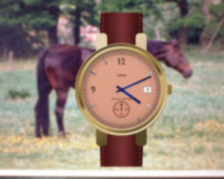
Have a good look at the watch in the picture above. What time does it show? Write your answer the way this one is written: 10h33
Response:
4h11
